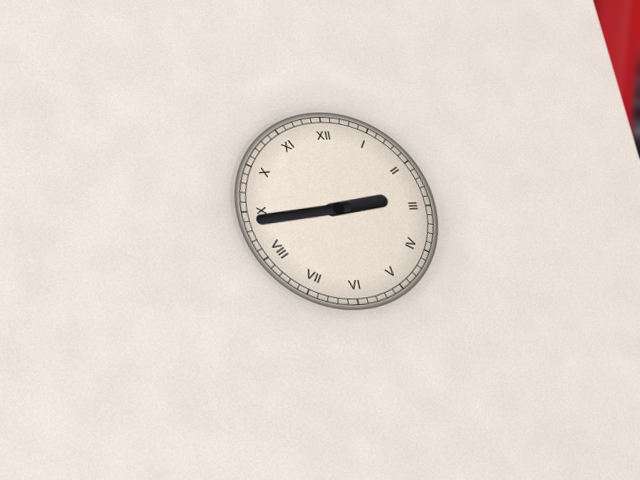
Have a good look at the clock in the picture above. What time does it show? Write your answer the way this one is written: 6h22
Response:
2h44
